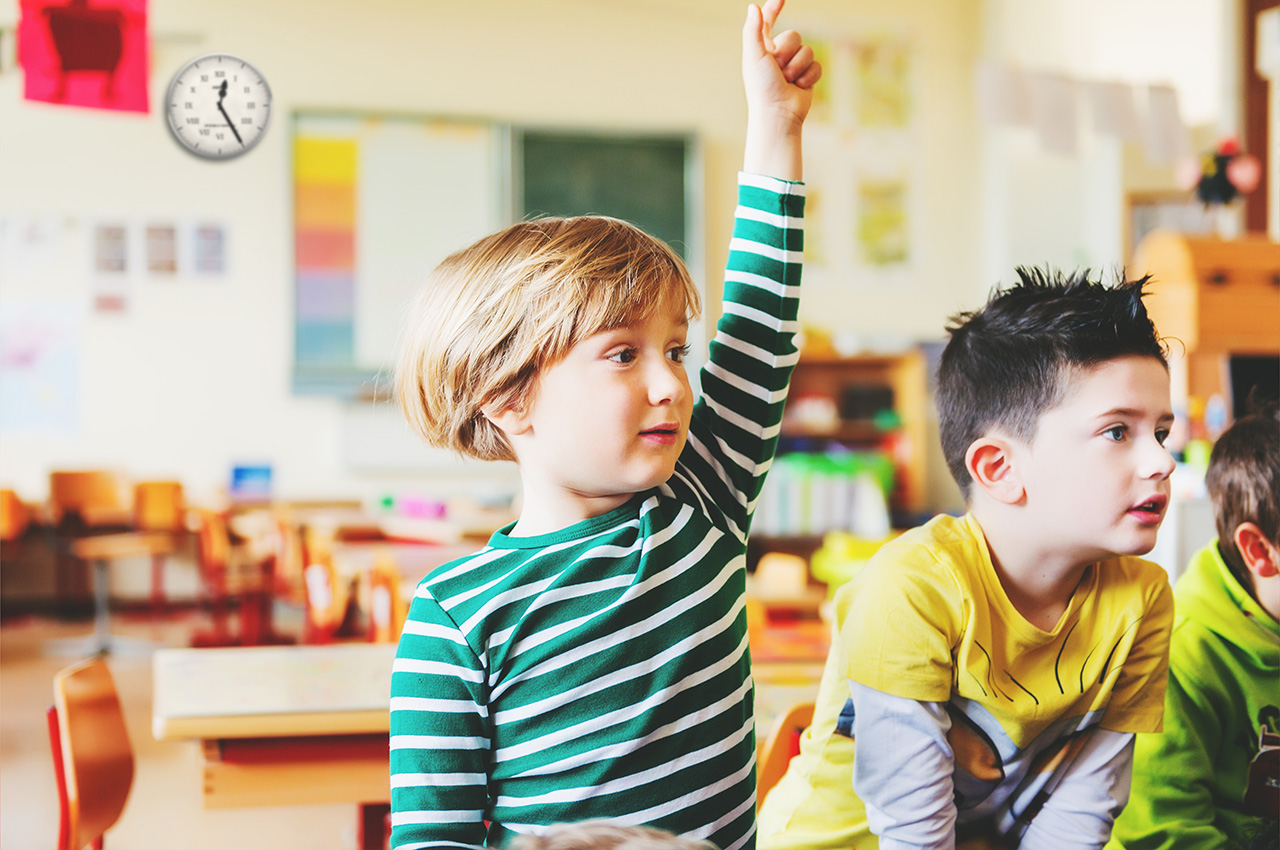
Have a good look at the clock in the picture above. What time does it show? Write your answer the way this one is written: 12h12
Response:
12h25
